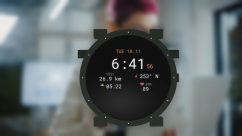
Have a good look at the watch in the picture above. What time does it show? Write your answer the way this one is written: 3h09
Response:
6h41
